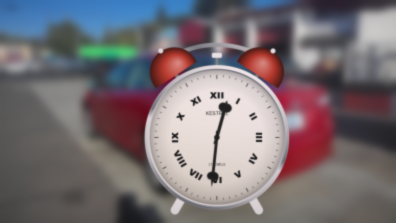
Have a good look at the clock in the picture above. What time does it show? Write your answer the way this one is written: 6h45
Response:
12h31
